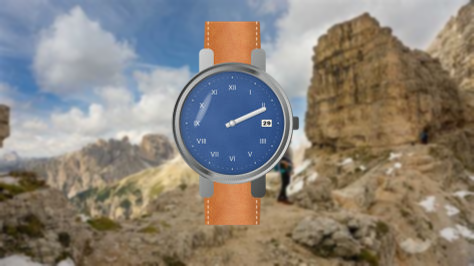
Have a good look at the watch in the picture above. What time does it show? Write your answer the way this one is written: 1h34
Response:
2h11
